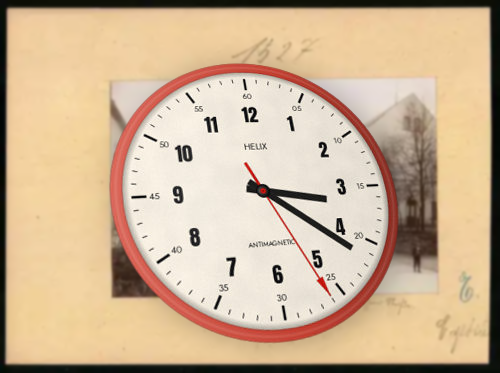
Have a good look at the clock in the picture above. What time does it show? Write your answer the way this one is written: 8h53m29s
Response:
3h21m26s
